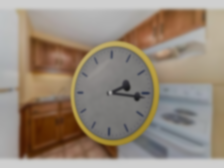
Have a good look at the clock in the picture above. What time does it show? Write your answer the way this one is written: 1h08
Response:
2h16
